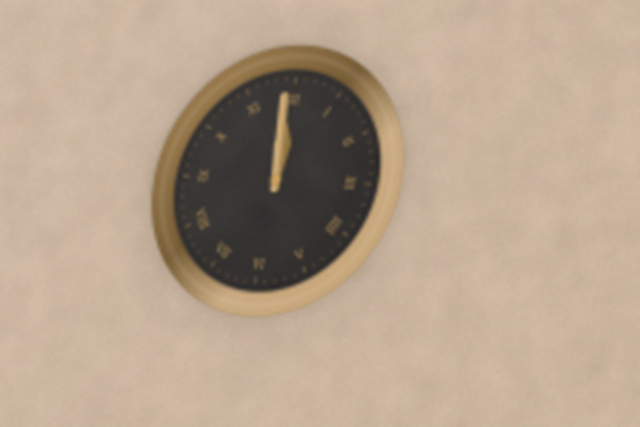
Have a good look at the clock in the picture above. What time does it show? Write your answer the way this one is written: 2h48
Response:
11h59
